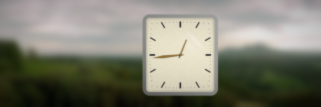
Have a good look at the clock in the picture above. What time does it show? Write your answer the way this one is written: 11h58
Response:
12h44
